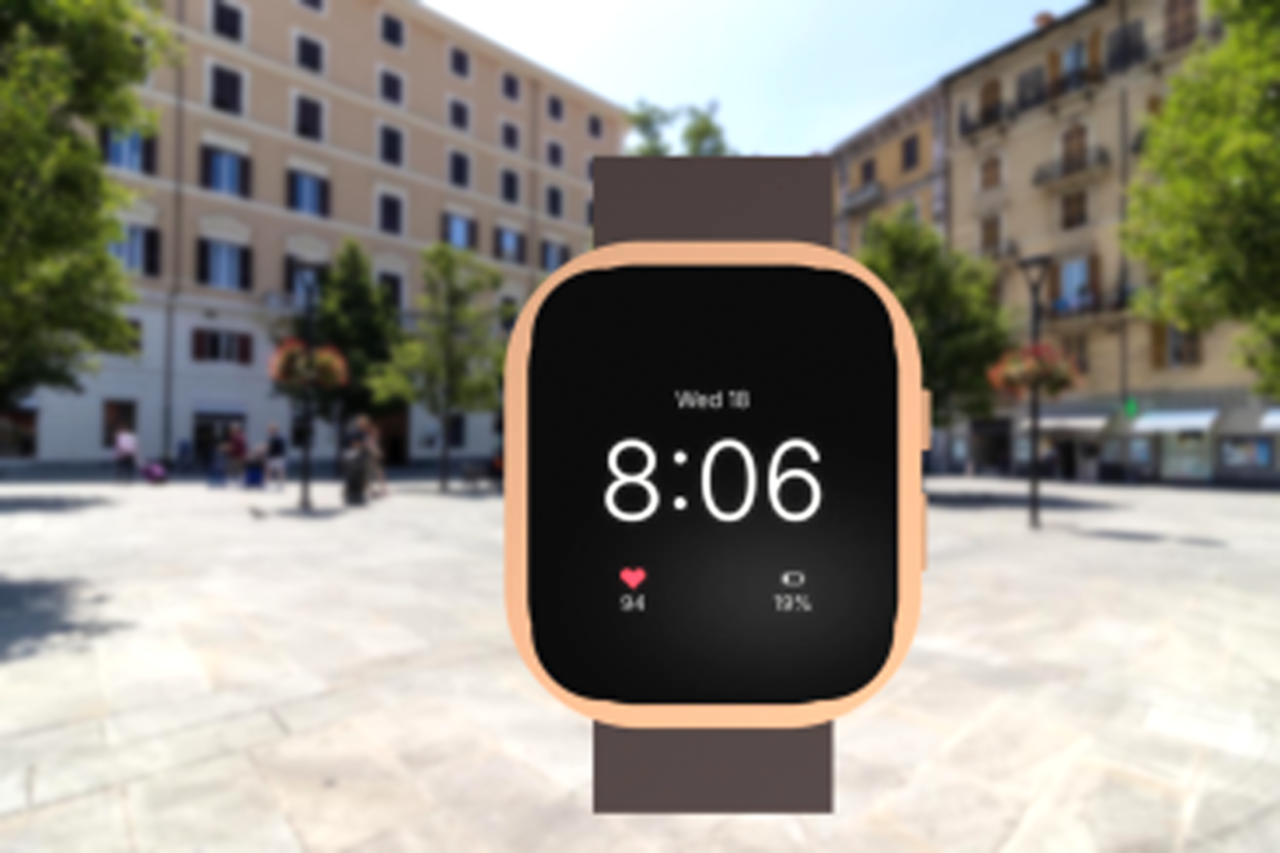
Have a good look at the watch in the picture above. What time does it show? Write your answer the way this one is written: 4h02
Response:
8h06
